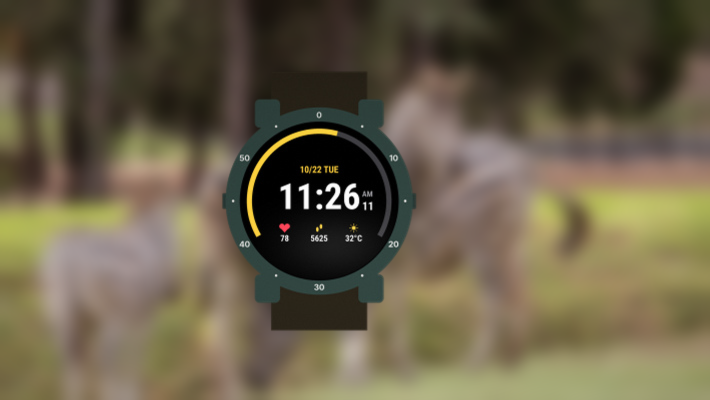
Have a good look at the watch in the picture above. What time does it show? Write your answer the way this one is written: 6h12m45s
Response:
11h26m11s
